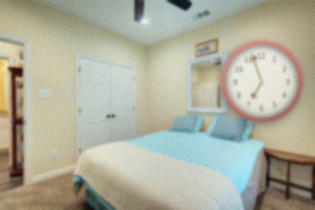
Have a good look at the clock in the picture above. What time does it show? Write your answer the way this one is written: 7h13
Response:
6h57
